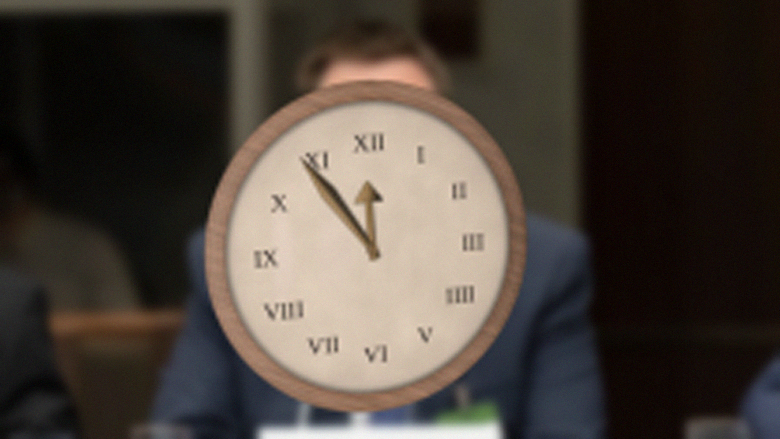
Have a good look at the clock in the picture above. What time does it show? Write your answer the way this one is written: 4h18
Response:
11h54
